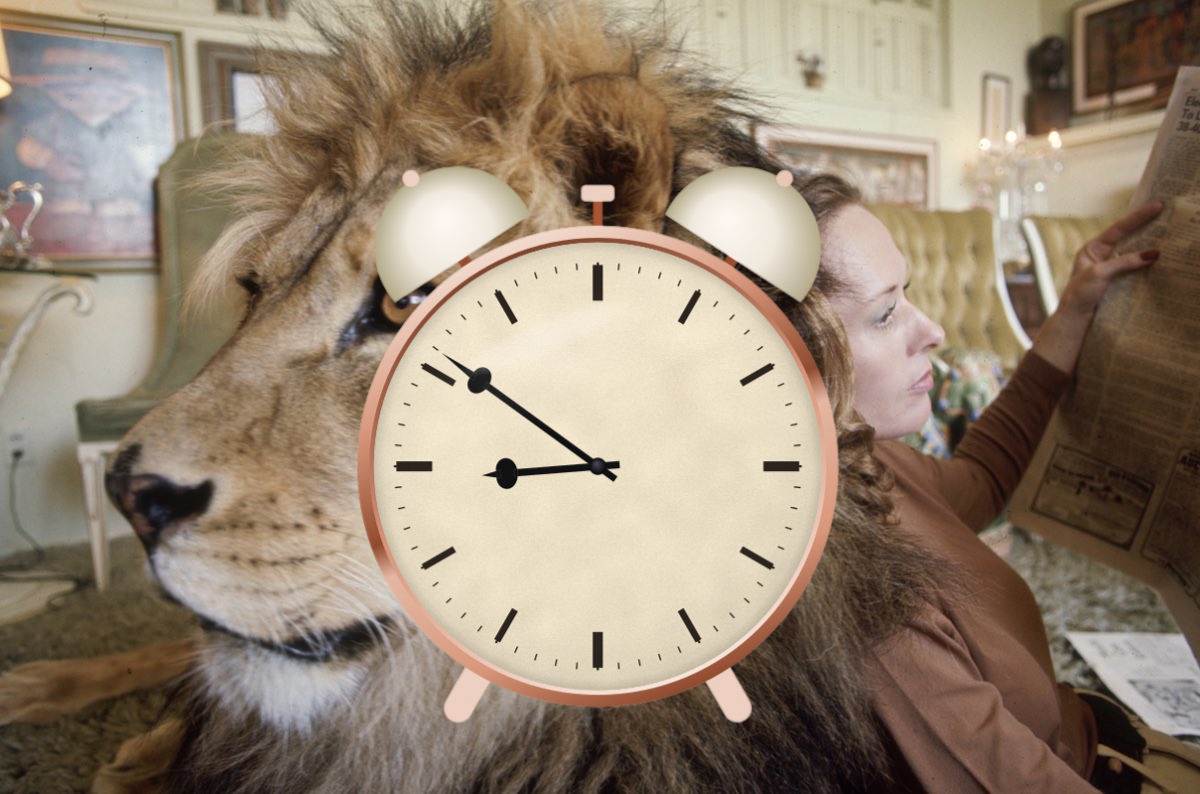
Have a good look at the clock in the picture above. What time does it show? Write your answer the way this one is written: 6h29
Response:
8h51
